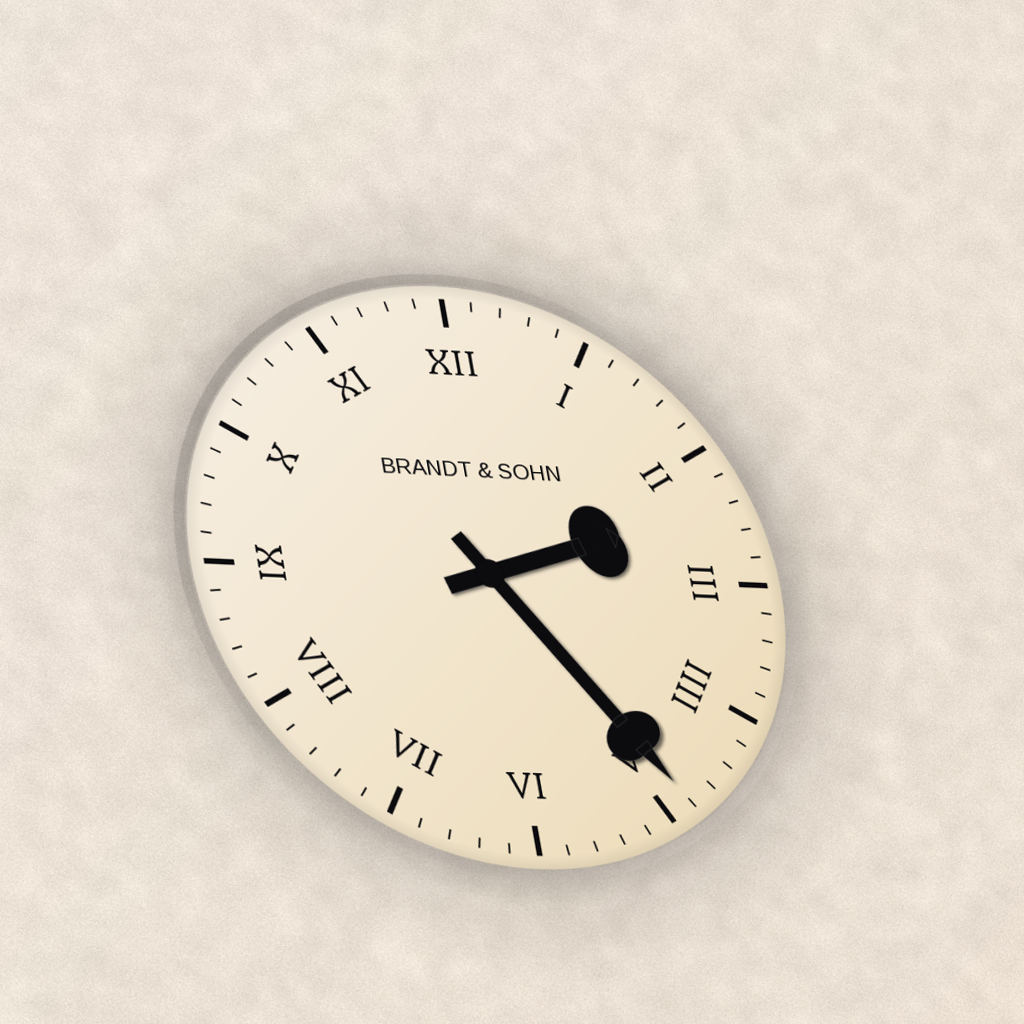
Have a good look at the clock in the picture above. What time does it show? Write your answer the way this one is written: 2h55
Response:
2h24
